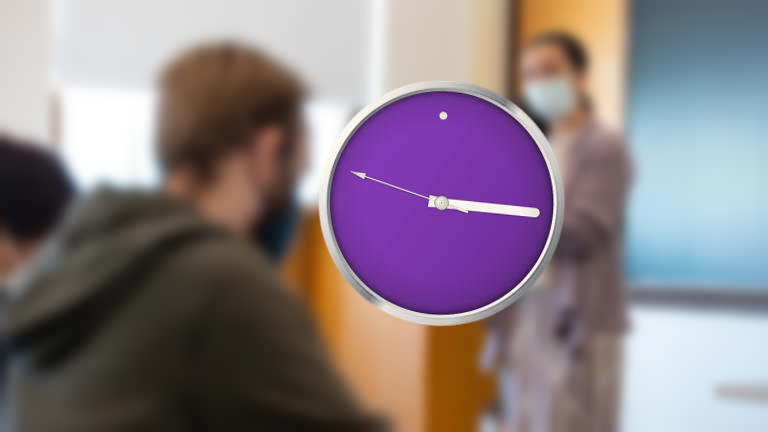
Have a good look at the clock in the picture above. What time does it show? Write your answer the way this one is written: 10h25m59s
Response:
3h15m48s
